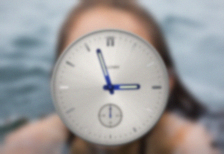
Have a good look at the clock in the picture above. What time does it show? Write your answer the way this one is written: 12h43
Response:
2h57
